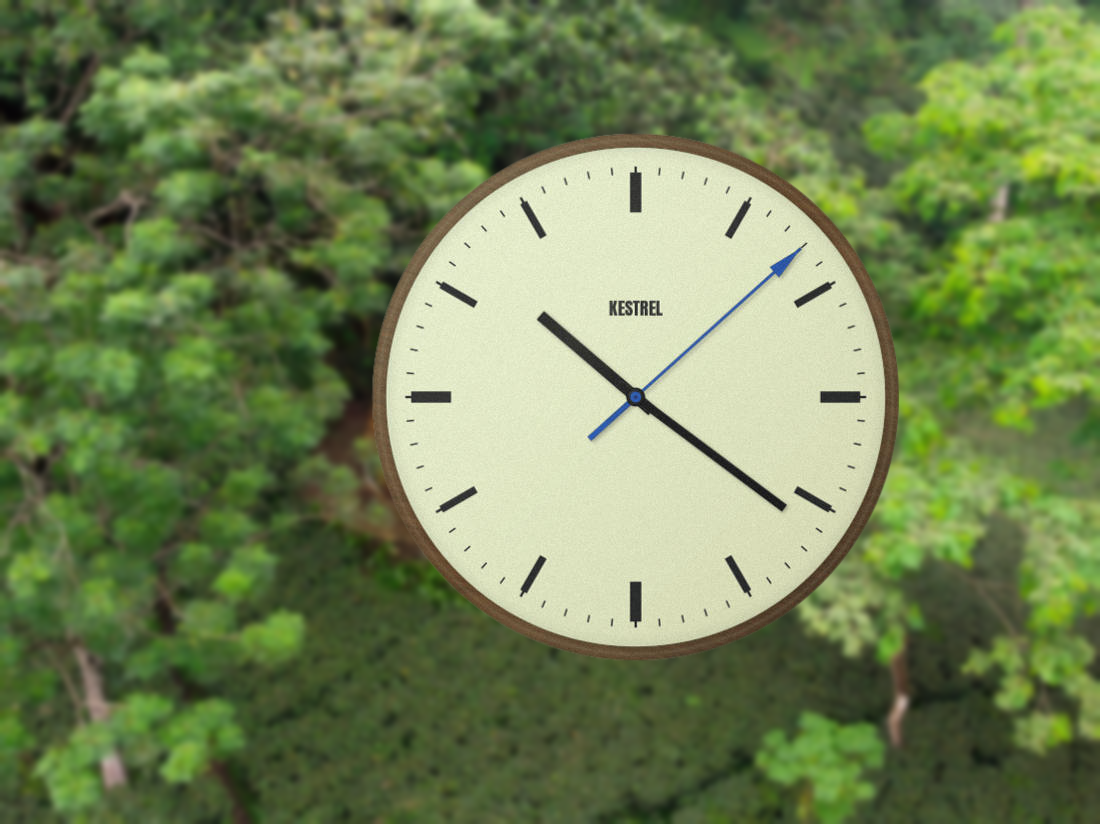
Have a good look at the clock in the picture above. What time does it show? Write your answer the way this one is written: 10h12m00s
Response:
10h21m08s
